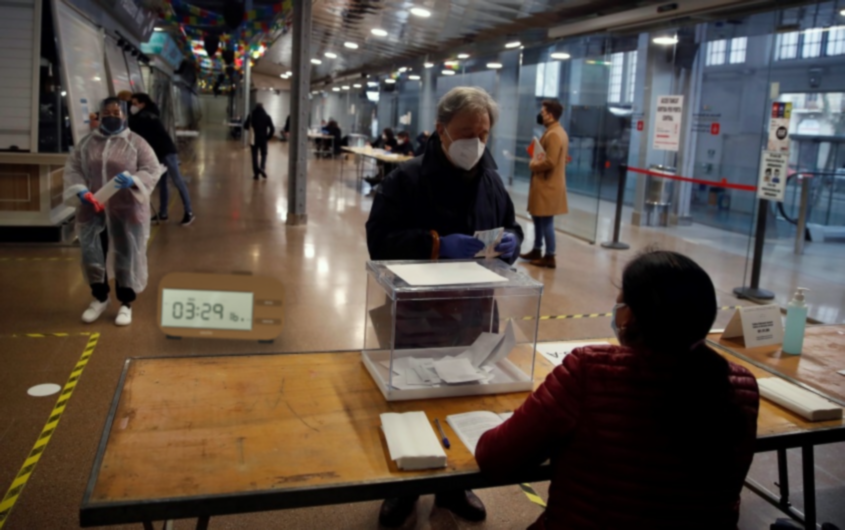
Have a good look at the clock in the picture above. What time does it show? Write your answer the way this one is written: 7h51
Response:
3h29
